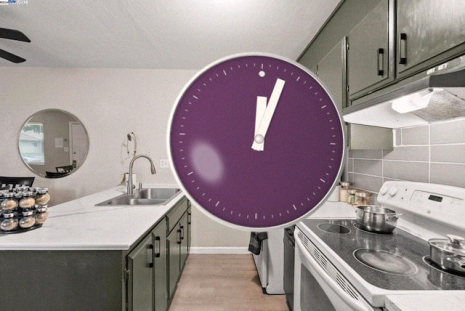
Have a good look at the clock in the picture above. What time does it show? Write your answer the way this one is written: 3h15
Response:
12h03
